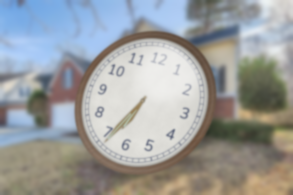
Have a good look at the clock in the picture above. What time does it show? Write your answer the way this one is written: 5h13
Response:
6h34
